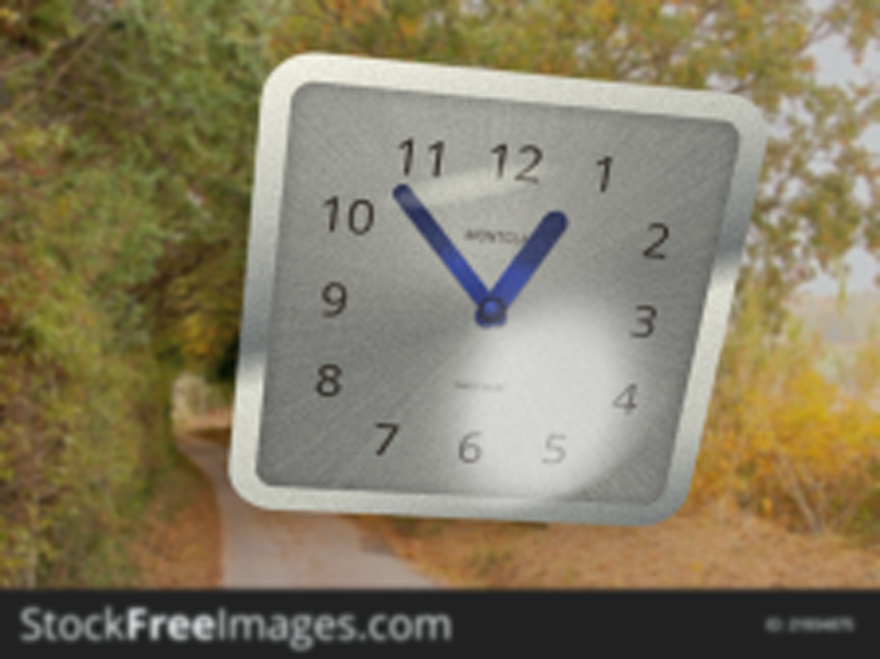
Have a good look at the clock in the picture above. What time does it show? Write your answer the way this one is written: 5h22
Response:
12h53
